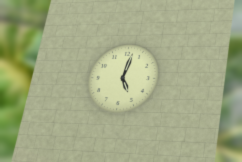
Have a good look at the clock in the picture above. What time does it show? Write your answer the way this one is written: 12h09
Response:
5h02
